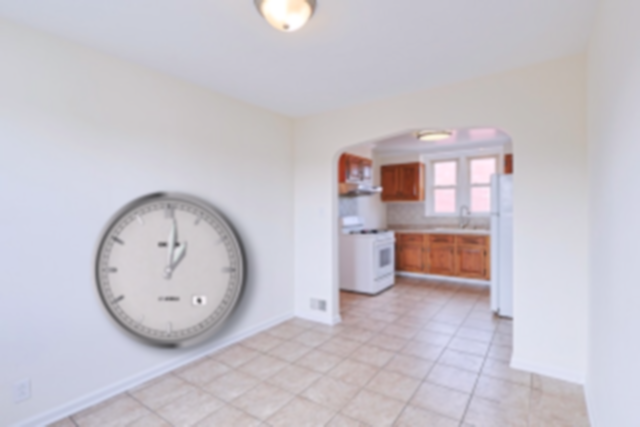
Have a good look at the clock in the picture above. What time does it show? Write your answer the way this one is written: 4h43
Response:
1h01
